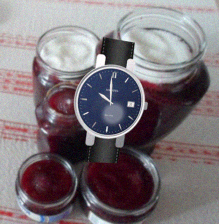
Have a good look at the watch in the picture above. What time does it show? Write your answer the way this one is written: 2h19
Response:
9h59
